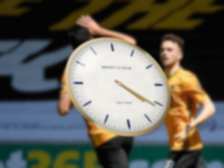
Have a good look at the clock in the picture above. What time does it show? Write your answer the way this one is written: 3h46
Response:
4h21
